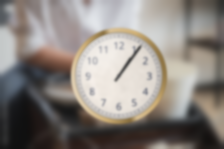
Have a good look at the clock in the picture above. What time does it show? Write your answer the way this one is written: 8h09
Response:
1h06
